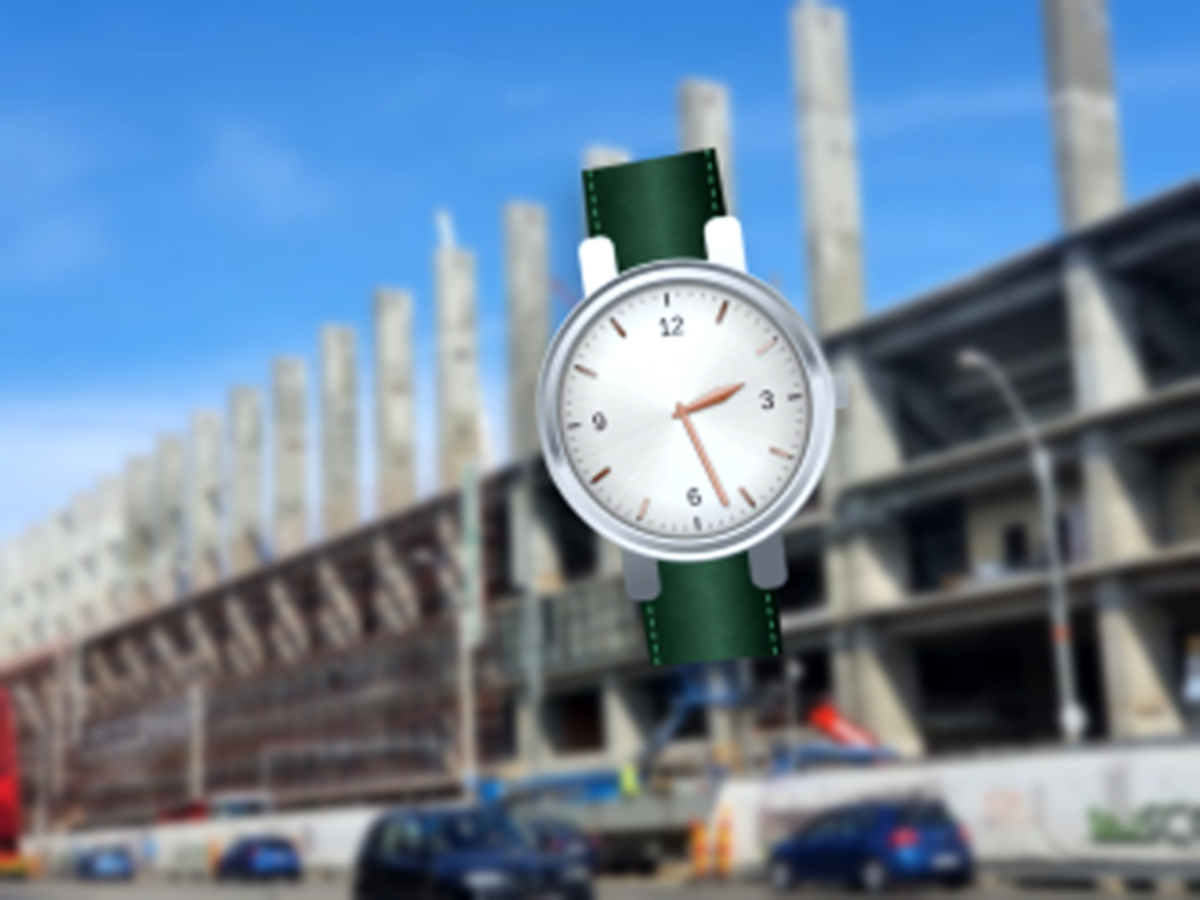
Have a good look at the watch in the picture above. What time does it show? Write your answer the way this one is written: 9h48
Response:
2h27
